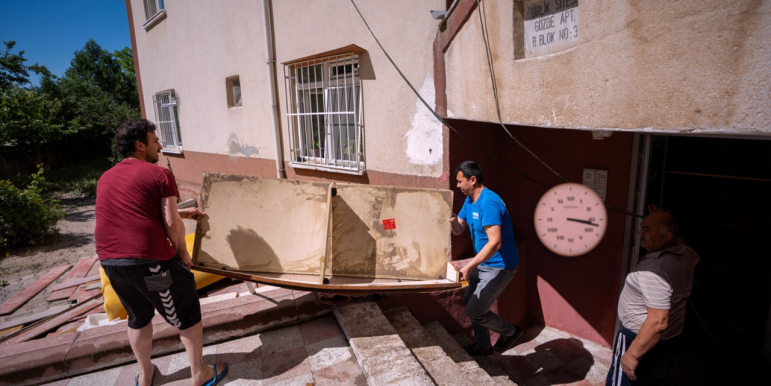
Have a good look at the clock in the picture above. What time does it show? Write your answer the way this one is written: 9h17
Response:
3h17
